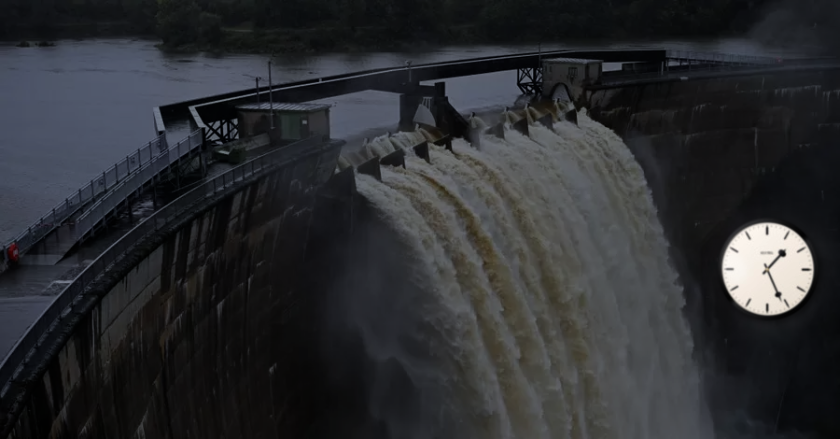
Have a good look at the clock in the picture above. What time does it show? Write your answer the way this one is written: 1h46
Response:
1h26
